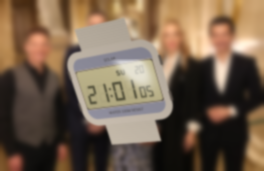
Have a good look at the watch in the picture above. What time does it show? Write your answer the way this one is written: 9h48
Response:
21h01
